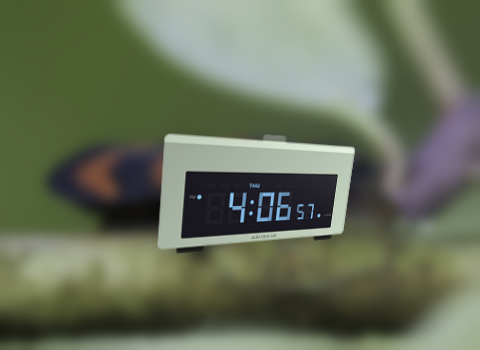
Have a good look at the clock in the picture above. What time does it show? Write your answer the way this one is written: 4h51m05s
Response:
4h06m57s
